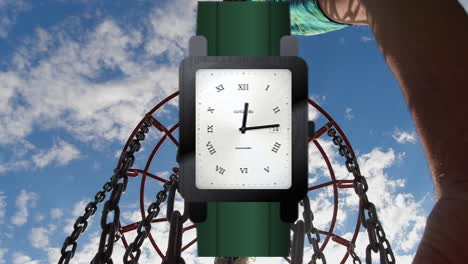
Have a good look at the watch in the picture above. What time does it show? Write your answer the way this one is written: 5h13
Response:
12h14
